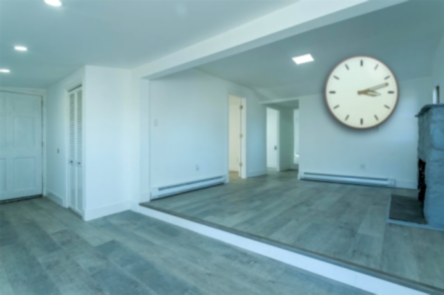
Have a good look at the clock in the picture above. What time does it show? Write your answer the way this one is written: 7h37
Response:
3h12
